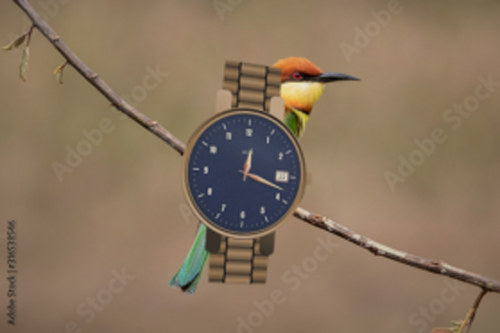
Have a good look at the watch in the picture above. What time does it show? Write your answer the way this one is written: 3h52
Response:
12h18
